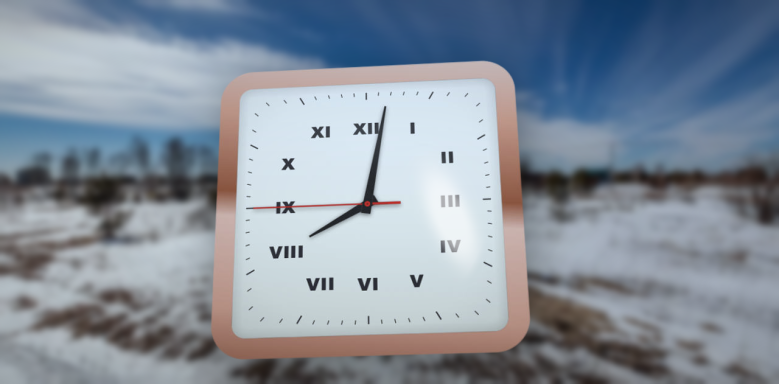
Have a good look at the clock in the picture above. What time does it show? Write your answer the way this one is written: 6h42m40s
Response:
8h01m45s
